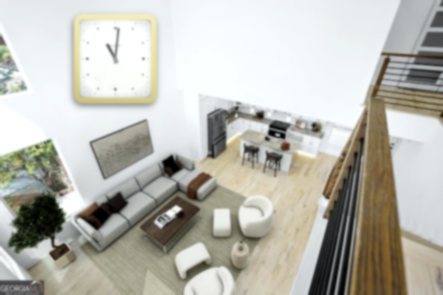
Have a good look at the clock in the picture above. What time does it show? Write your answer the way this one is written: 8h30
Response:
11h01
